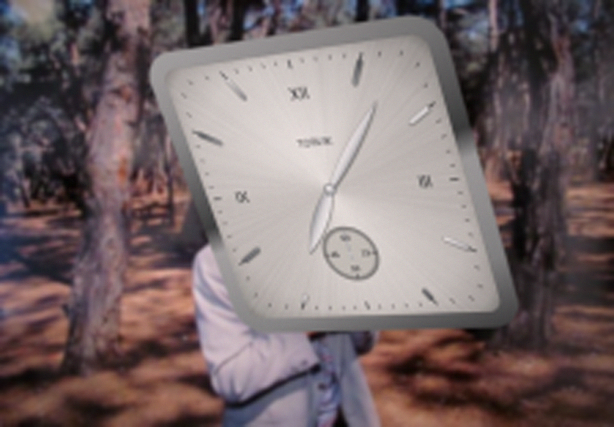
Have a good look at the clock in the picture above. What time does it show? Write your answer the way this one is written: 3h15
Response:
7h07
